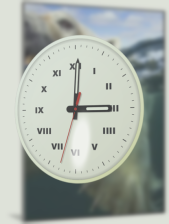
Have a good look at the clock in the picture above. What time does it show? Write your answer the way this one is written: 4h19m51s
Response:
3h00m33s
